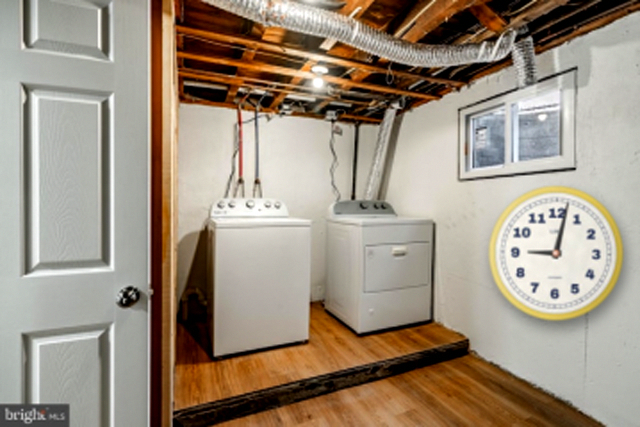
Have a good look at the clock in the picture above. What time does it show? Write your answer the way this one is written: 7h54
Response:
9h02
